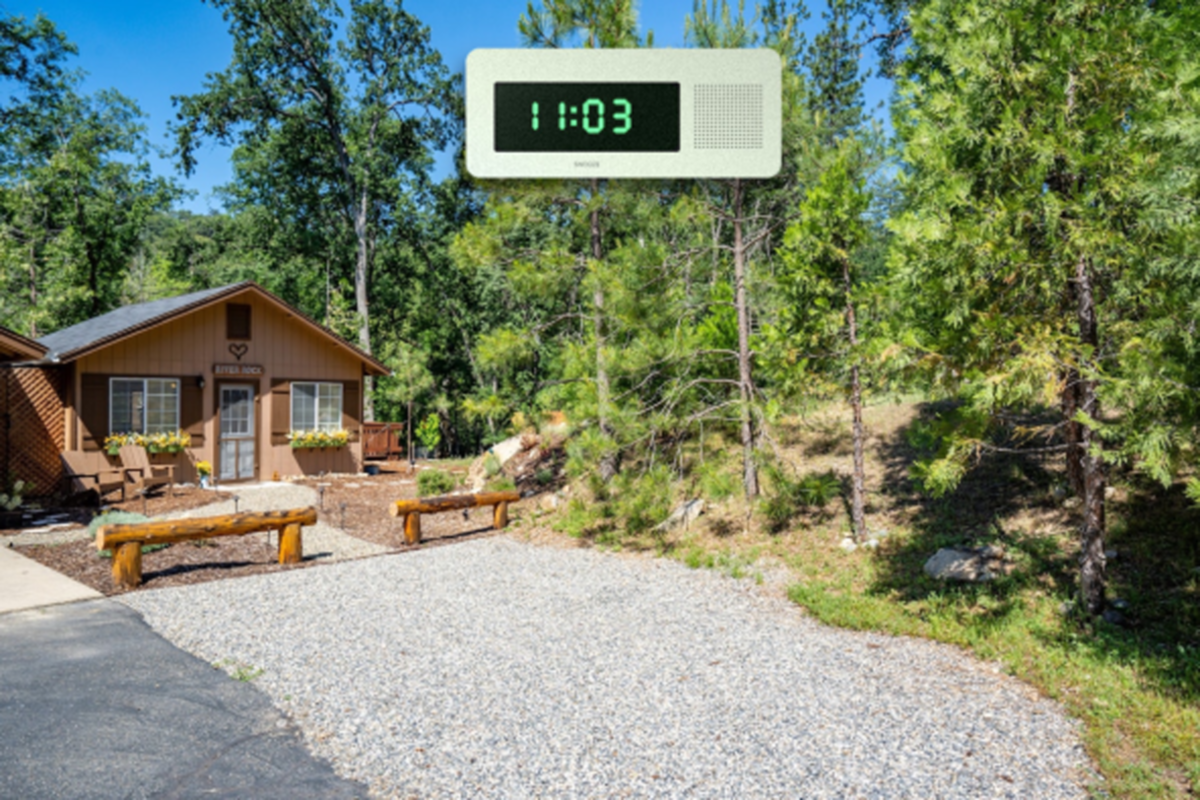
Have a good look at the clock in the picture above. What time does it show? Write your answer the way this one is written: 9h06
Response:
11h03
